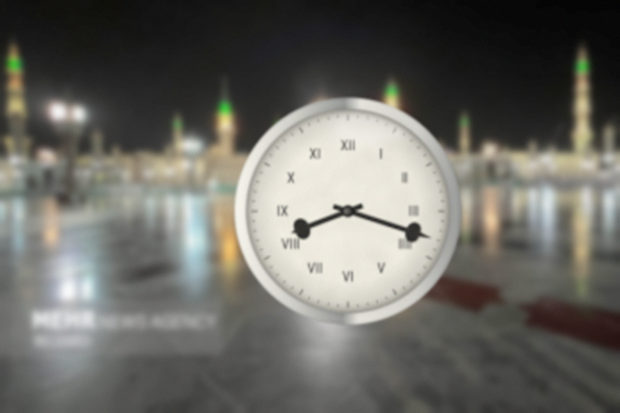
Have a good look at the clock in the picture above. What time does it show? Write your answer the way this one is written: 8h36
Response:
8h18
